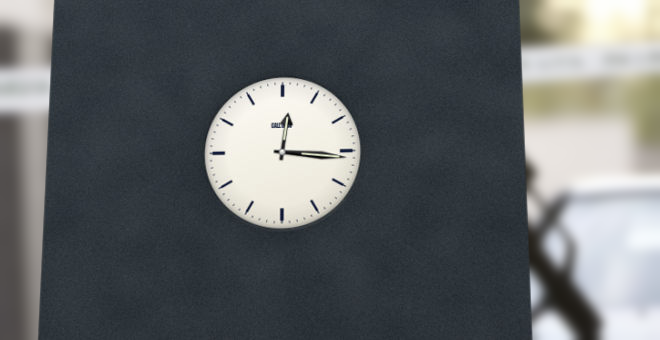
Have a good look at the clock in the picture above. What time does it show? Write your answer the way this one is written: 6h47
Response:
12h16
